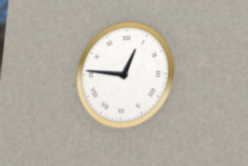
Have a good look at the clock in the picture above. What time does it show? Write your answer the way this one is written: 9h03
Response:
12h46
